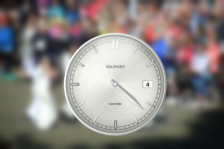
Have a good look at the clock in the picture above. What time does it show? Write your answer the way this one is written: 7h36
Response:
4h22
